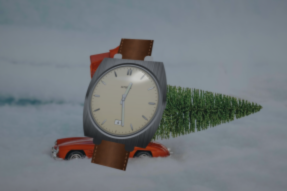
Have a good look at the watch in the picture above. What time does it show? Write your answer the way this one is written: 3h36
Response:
12h28
